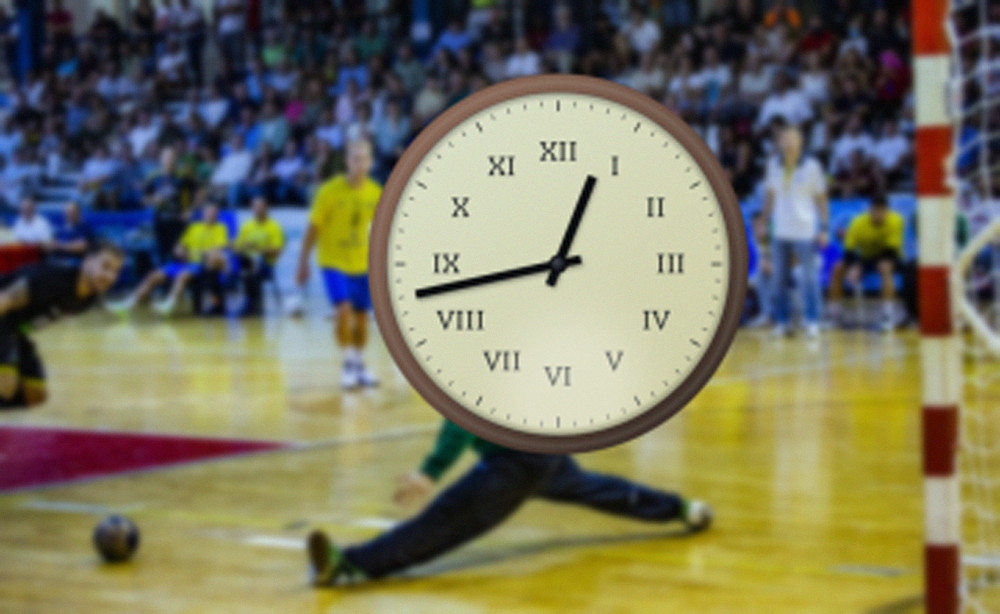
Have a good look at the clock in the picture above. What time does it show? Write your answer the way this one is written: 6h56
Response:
12h43
